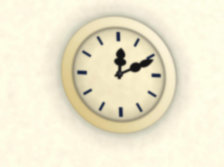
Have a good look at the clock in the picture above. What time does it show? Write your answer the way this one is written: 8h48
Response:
12h11
